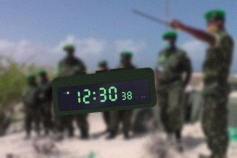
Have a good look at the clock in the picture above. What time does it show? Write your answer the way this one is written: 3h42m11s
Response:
12h30m38s
